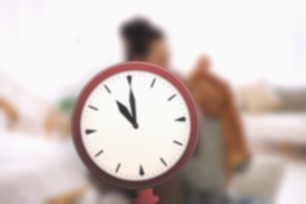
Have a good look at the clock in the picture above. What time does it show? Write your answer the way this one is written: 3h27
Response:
11h00
